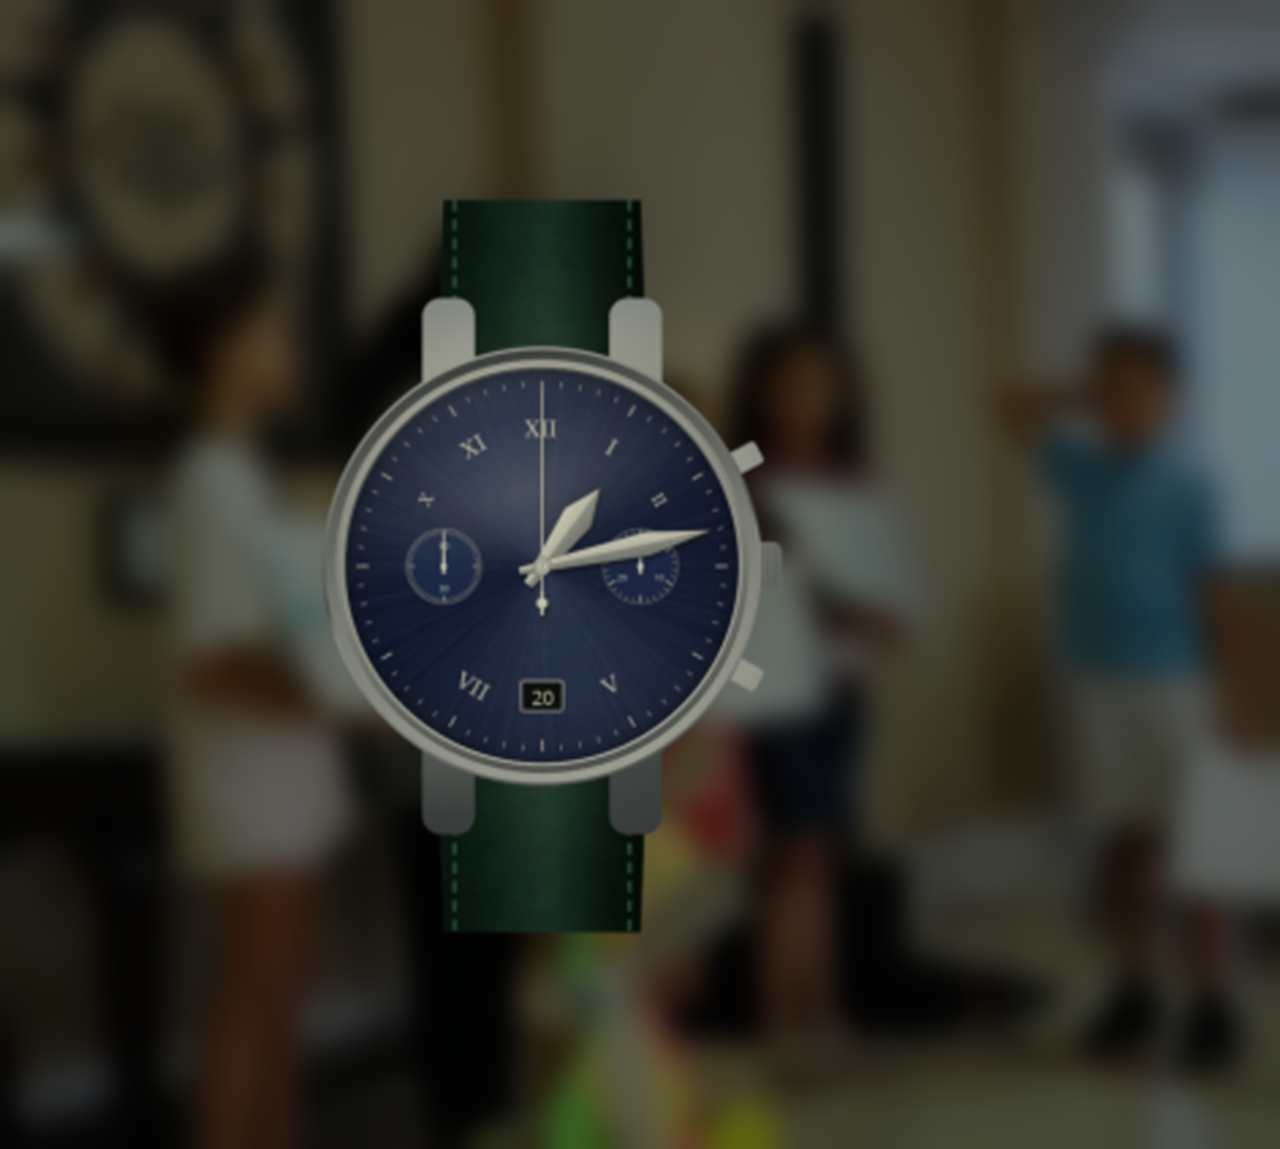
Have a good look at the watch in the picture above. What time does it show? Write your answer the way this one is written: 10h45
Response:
1h13
